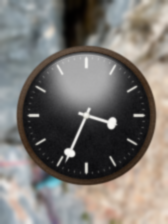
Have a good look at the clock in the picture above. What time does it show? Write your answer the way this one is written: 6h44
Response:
3h34
